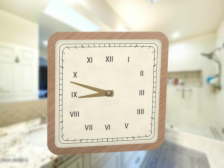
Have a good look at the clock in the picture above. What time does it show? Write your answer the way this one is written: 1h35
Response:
8h48
